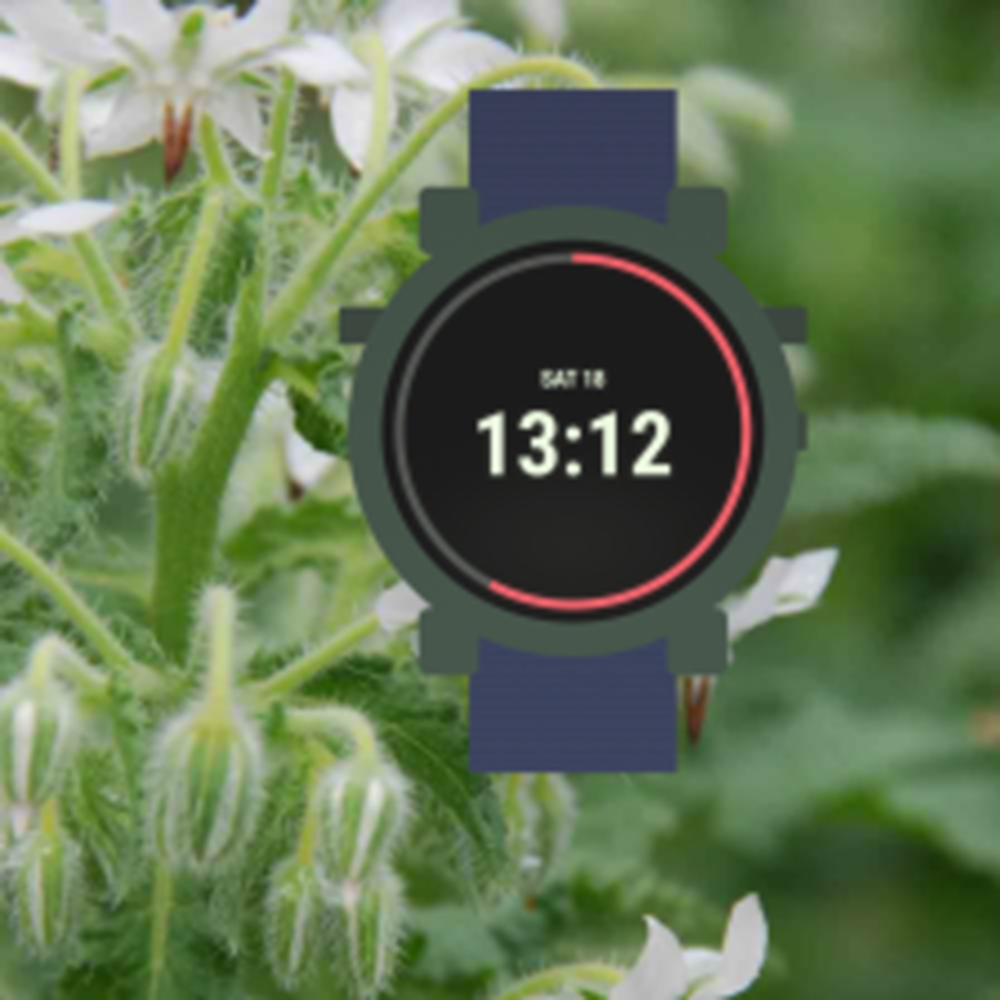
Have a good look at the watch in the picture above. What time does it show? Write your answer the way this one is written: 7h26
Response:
13h12
